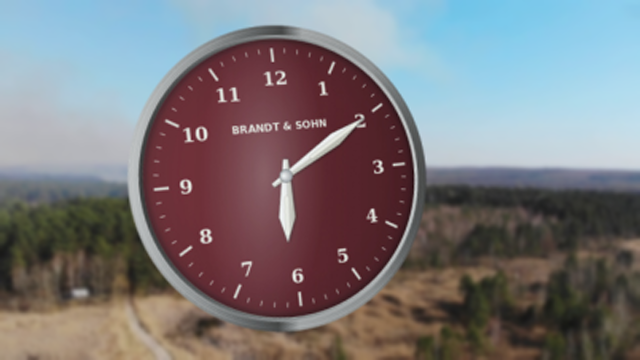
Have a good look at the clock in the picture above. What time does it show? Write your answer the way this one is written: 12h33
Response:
6h10
